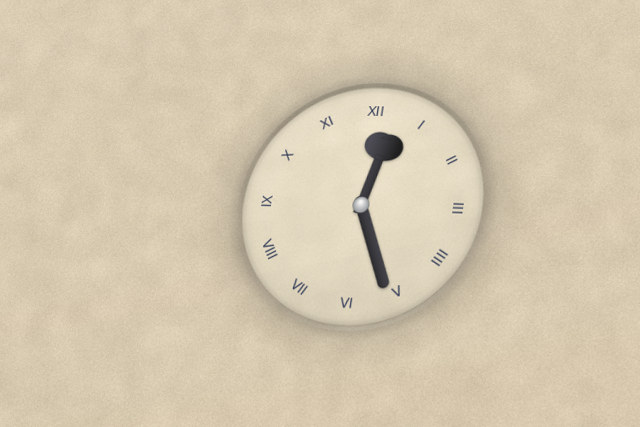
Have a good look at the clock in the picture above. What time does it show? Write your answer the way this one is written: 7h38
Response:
12h26
